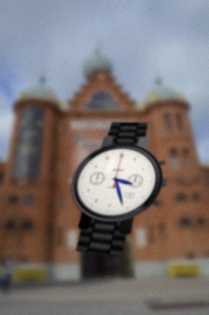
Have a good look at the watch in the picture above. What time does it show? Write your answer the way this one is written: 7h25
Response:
3h26
